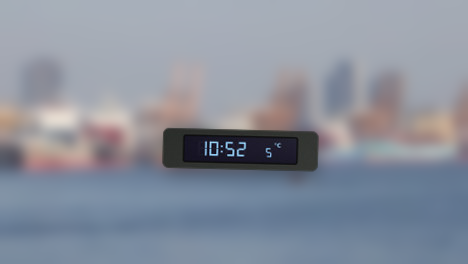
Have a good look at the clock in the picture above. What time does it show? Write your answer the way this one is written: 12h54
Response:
10h52
